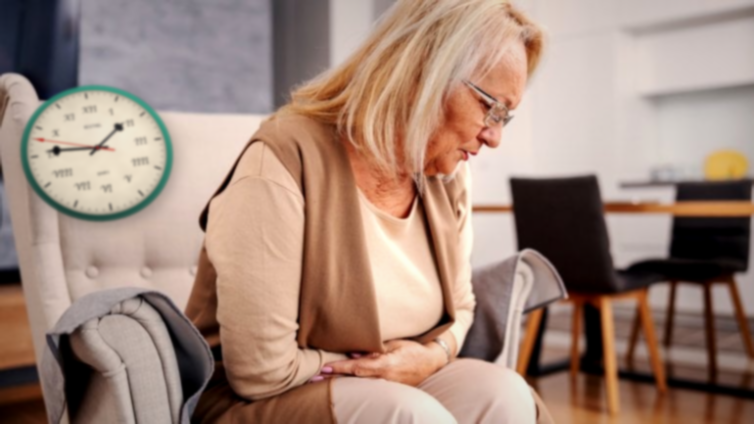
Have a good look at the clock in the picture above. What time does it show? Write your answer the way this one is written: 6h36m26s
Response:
1h45m48s
